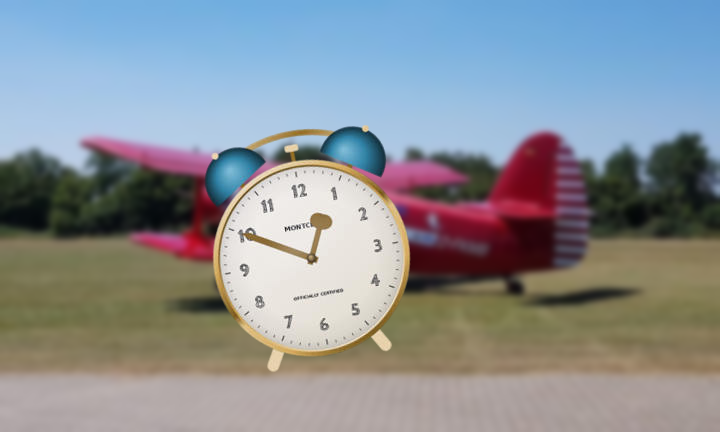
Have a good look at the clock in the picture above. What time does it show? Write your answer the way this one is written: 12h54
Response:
12h50
